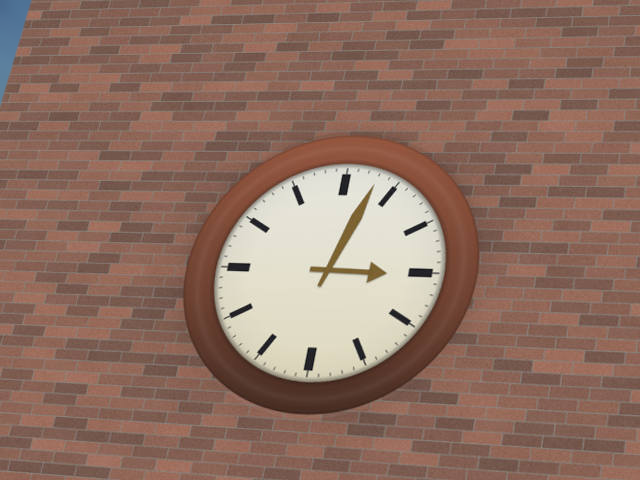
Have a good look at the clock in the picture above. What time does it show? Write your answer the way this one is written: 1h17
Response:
3h03
